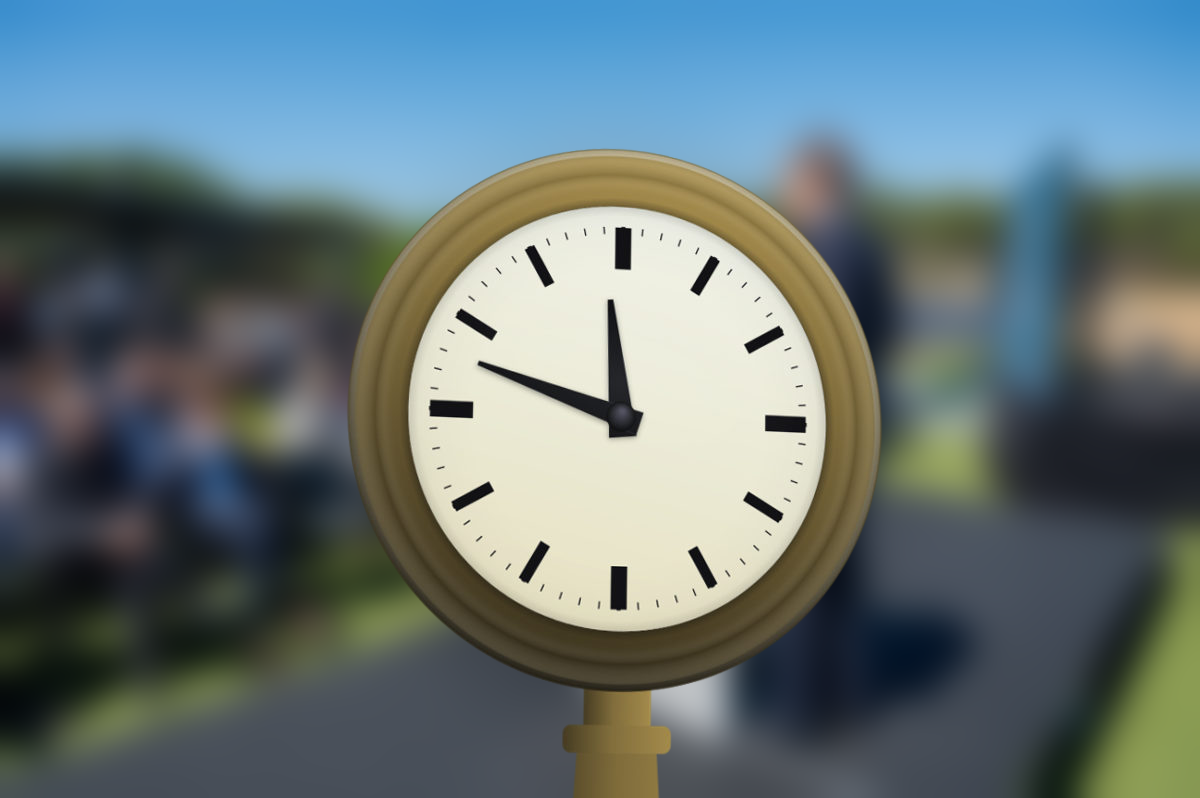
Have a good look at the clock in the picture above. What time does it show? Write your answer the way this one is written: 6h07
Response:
11h48
